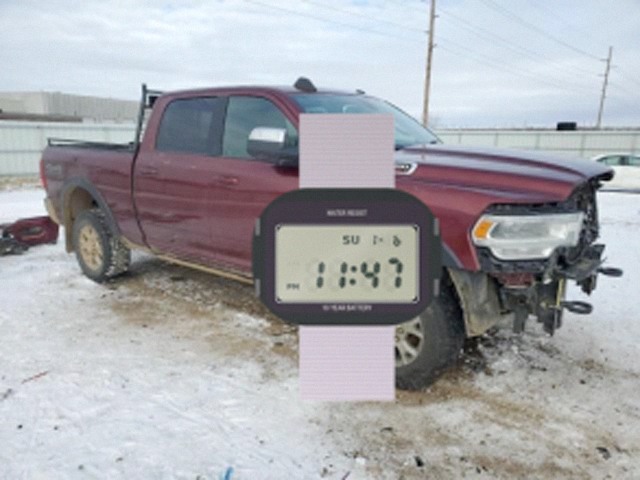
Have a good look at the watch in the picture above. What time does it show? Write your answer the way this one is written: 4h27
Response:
11h47
